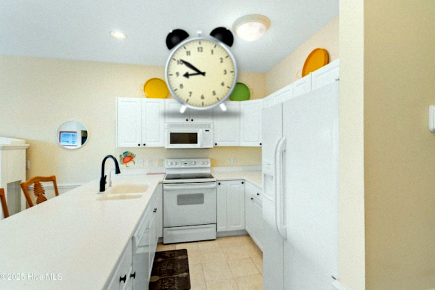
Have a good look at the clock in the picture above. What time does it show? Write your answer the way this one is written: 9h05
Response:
8h51
